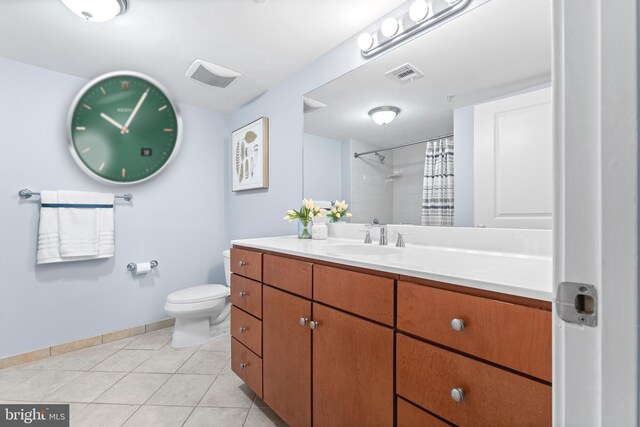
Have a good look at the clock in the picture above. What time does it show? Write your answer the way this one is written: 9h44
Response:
10h05
